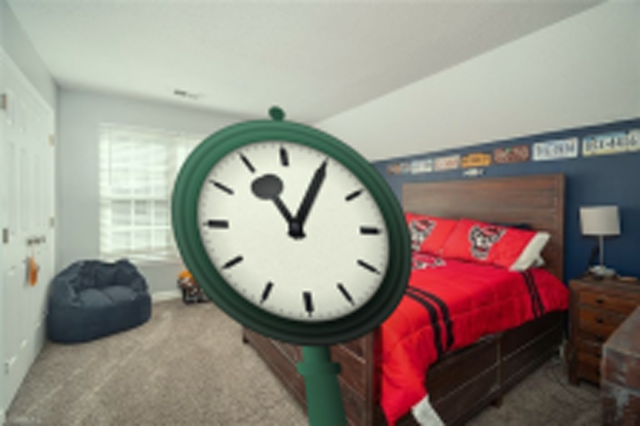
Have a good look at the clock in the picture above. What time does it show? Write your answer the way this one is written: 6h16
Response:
11h05
